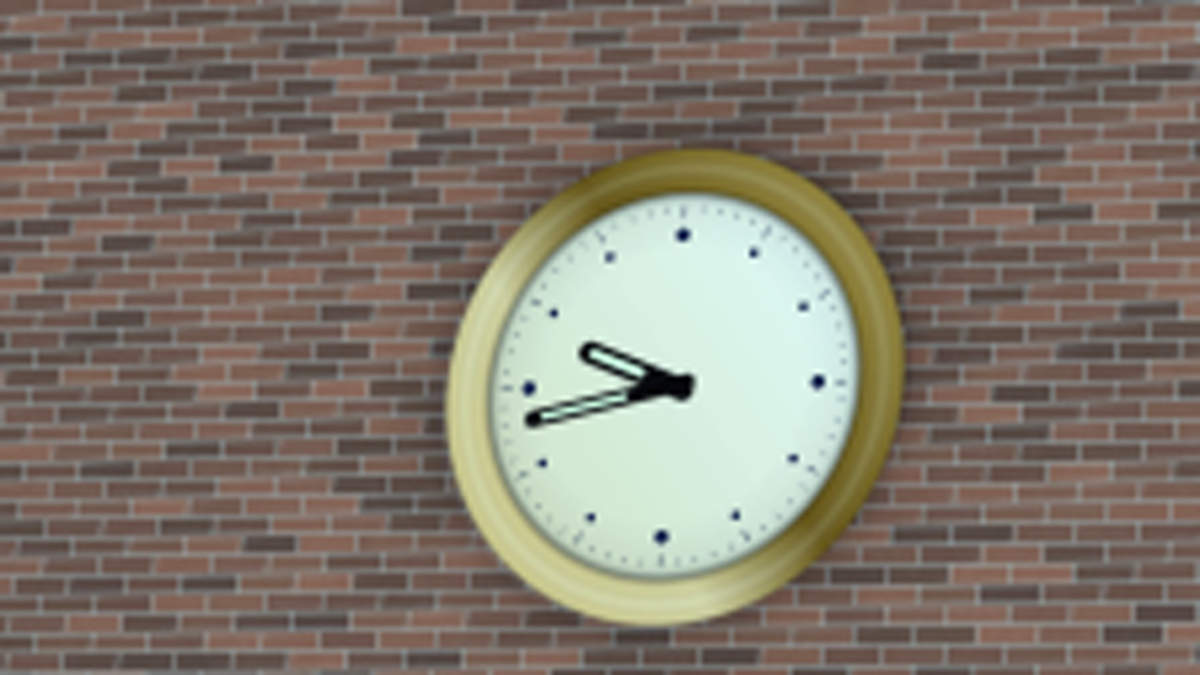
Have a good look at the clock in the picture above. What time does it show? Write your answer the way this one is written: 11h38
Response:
9h43
